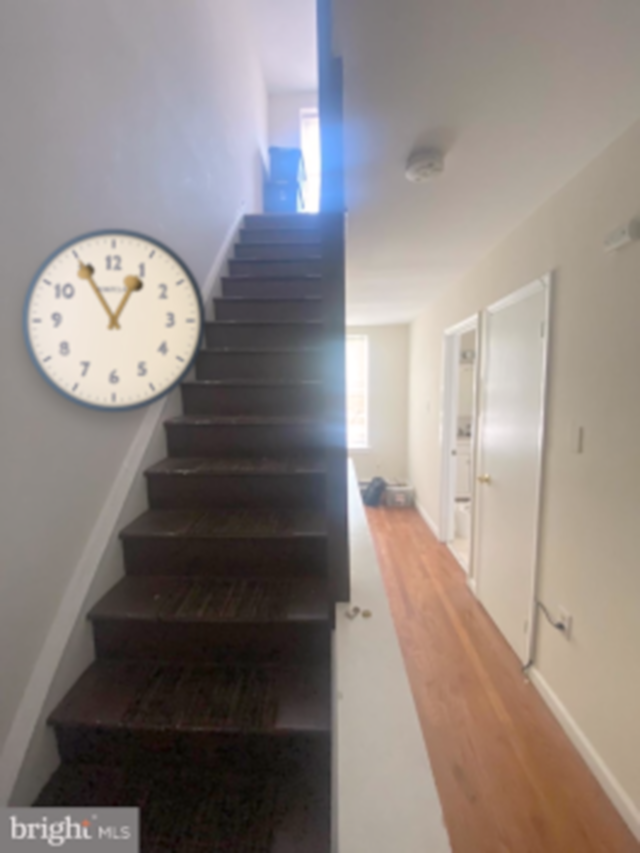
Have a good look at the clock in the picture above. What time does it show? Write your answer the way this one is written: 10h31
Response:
12h55
